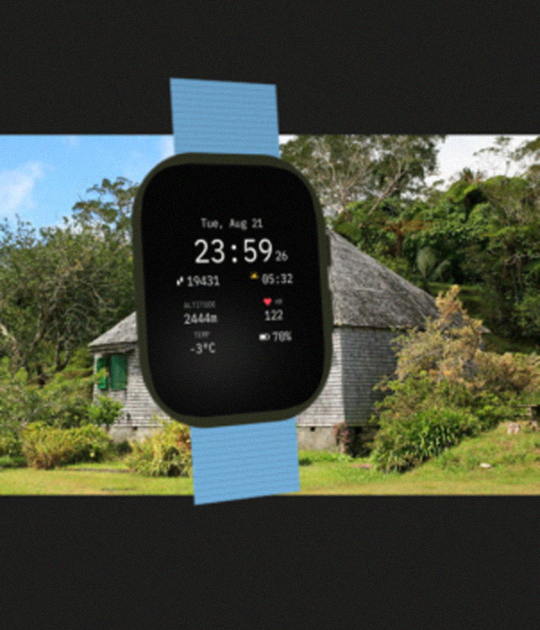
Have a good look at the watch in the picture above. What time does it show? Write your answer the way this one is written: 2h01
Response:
23h59
